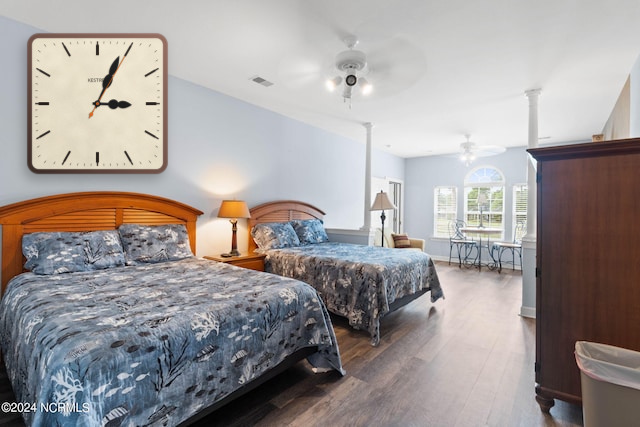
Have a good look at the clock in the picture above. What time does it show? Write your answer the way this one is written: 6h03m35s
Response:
3h04m05s
